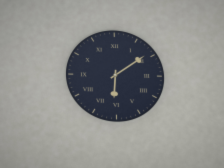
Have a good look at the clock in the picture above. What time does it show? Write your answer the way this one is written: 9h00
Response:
6h09
